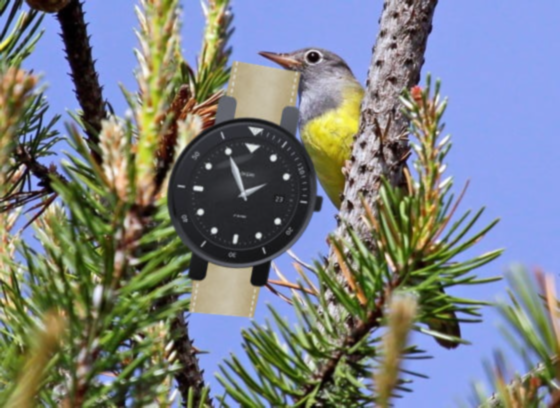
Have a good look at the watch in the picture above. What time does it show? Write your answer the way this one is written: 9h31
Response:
1h55
